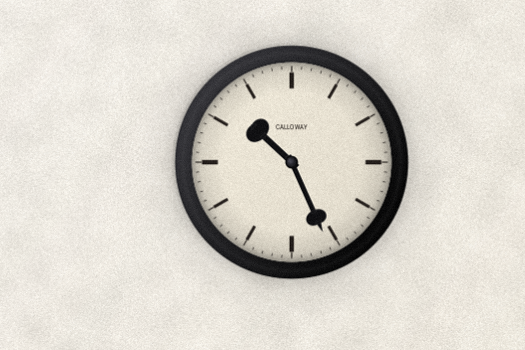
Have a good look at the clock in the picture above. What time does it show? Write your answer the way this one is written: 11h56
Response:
10h26
